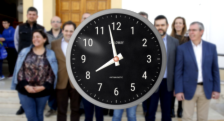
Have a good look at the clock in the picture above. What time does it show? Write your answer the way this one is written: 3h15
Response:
7h58
